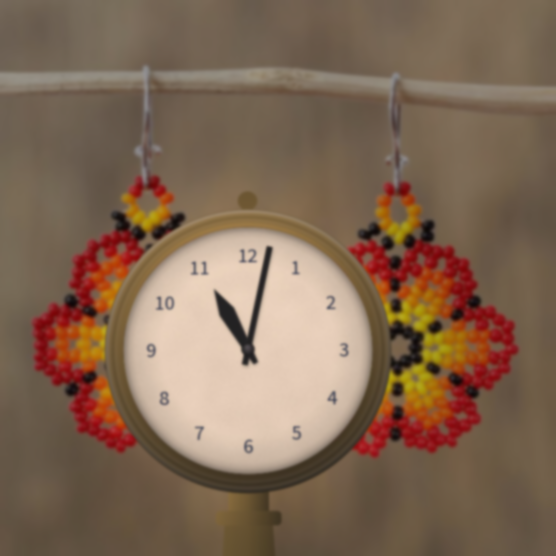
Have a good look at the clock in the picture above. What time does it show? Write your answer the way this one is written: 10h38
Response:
11h02
